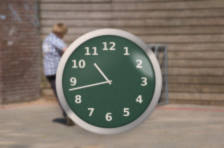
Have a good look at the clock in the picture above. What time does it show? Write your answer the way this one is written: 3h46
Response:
10h43
